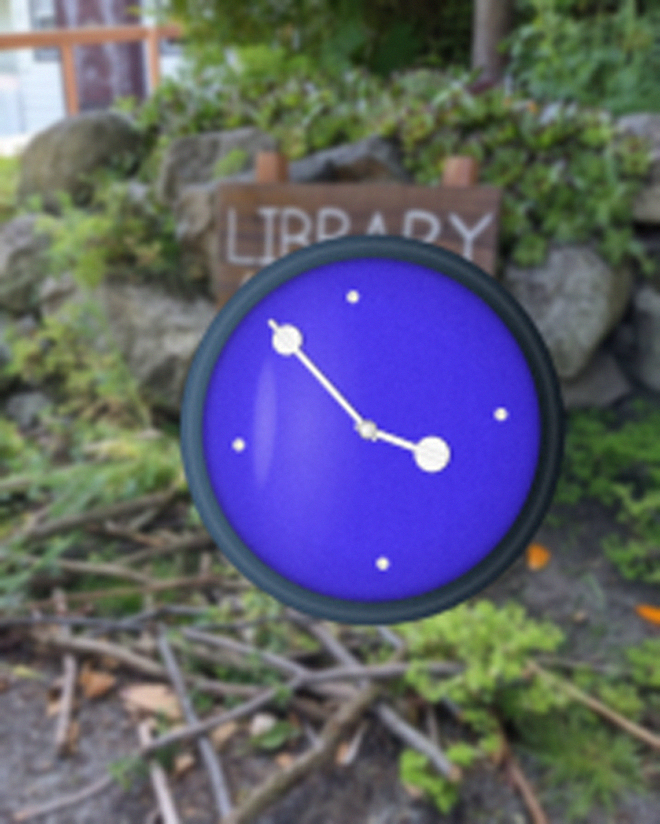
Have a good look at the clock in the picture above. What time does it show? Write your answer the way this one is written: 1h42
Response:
3h54
